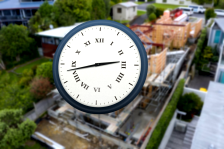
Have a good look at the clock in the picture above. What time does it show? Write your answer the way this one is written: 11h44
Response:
2h43
